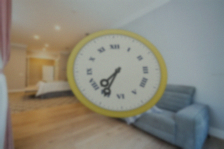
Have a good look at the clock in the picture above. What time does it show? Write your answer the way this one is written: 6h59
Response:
7h35
